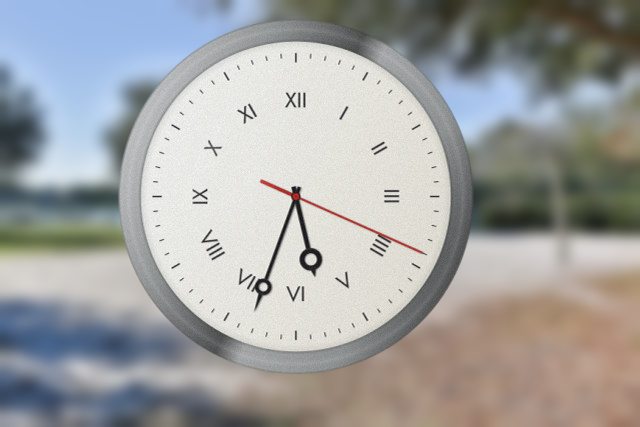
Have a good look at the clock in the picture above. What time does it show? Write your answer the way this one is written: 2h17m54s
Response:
5h33m19s
